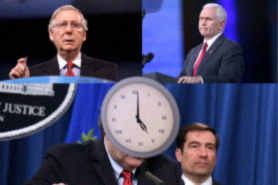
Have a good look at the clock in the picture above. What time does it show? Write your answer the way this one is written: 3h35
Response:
5h01
